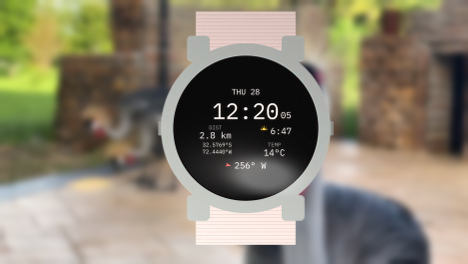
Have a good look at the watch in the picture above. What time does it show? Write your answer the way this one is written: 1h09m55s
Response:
12h20m05s
